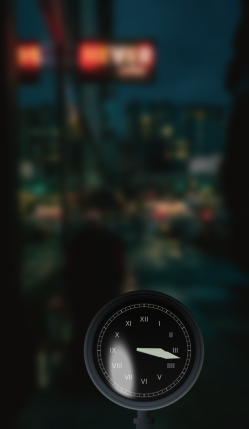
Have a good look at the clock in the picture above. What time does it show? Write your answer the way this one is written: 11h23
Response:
3h17
